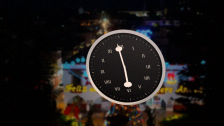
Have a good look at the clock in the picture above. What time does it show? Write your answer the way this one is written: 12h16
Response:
5h59
